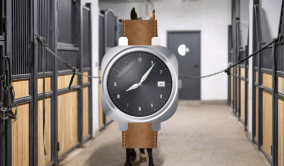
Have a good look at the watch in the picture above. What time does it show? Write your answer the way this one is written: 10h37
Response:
8h06
